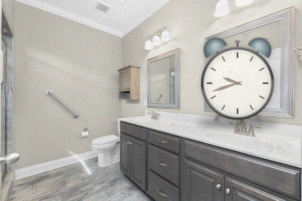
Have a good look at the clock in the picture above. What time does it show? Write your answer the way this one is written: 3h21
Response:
9h42
